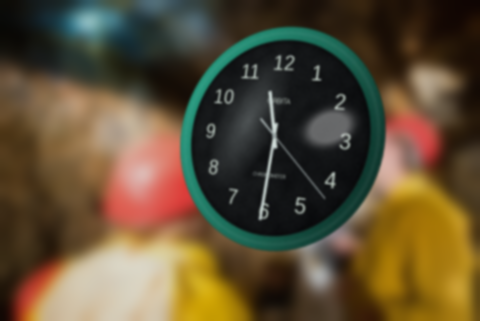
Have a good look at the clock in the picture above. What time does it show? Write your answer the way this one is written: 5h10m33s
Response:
11h30m22s
